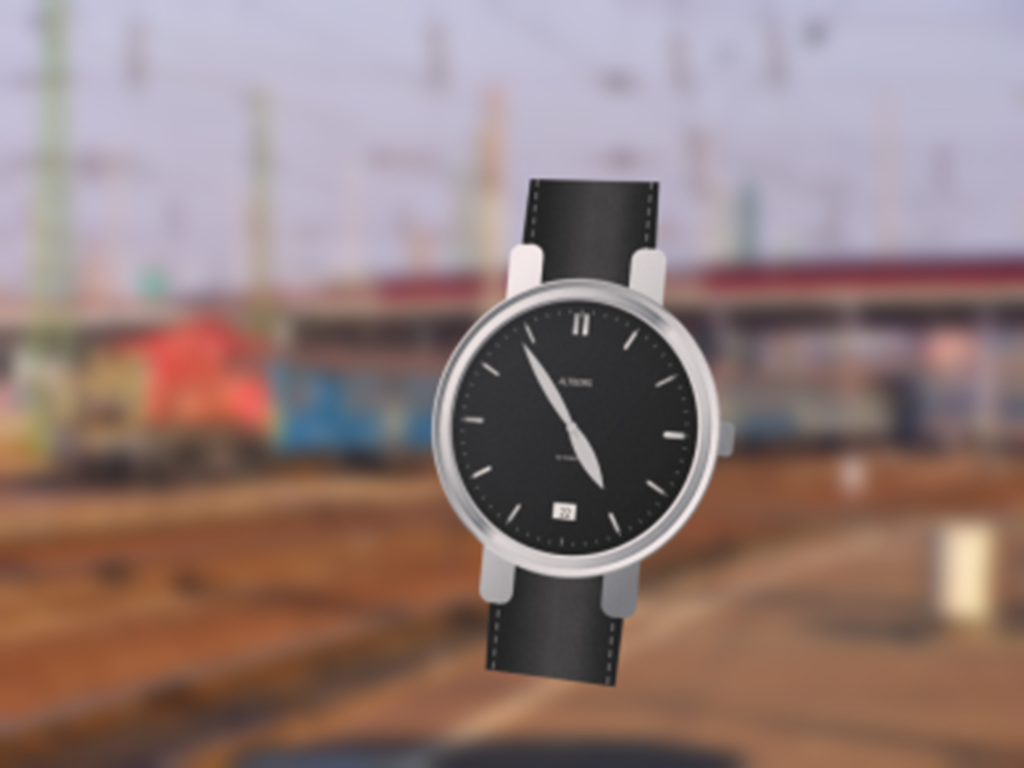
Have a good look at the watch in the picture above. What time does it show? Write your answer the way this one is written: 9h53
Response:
4h54
